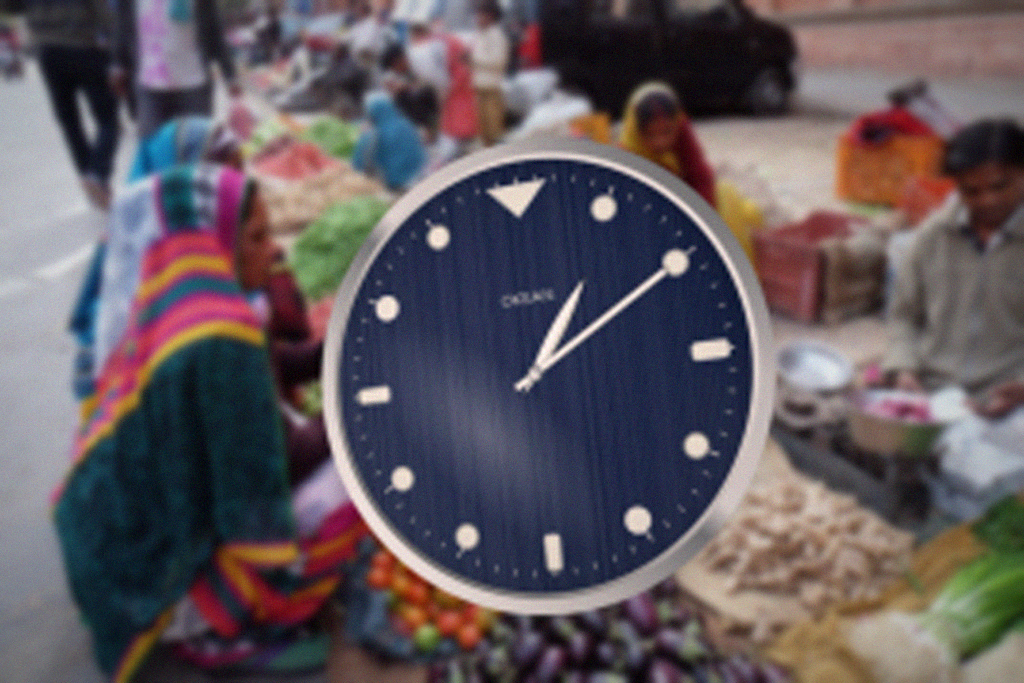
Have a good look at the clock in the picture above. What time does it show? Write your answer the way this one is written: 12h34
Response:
1h10
